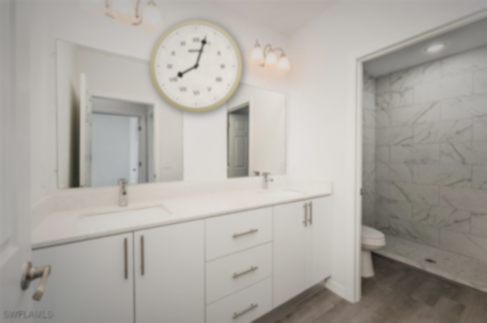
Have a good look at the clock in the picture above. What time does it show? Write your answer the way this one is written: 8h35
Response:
8h03
